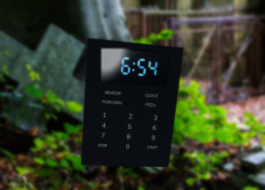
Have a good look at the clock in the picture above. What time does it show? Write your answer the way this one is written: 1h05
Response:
6h54
